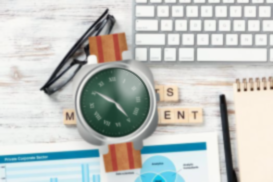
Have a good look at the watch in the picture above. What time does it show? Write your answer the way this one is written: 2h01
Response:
4h51
